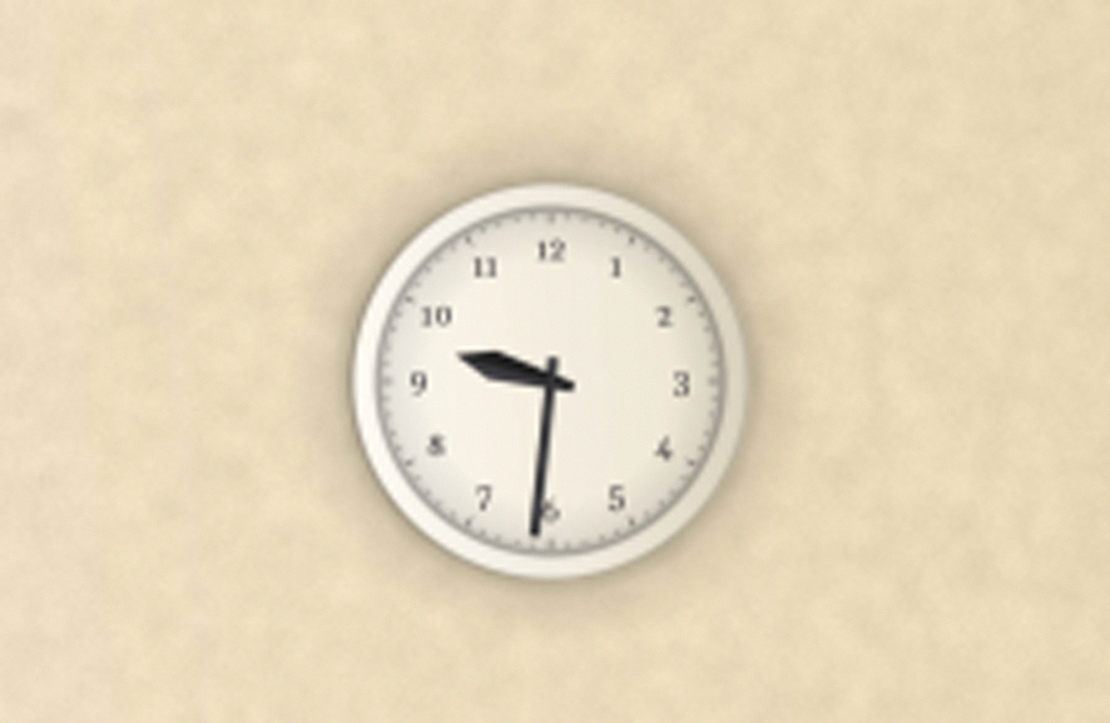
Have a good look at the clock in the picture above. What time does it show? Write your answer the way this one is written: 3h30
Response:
9h31
